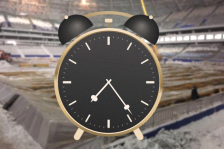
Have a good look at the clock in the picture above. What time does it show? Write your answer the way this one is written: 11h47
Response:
7h24
